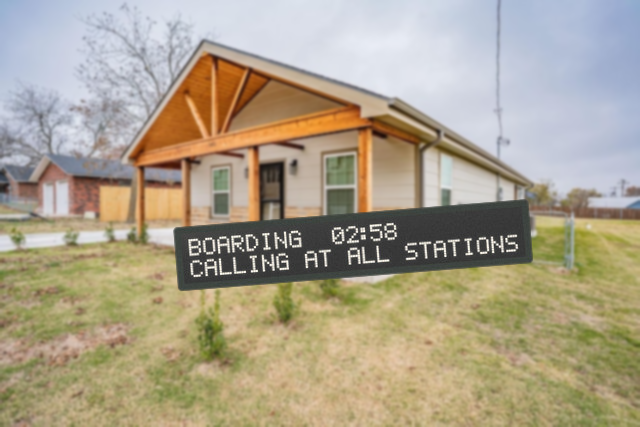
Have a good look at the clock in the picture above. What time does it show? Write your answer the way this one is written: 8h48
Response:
2h58
